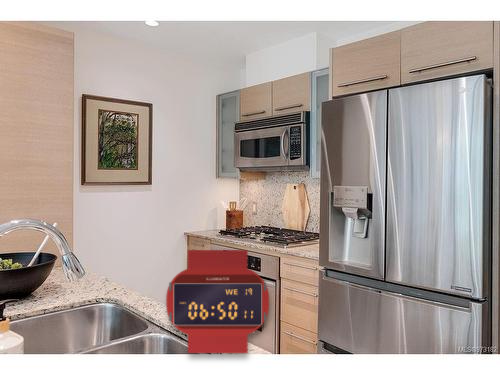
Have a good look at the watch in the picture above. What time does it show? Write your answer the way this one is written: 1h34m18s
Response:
6h50m11s
